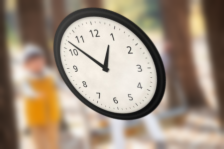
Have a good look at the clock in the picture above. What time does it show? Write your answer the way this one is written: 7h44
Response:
12h52
